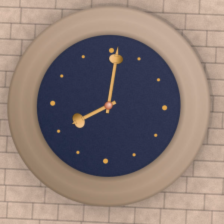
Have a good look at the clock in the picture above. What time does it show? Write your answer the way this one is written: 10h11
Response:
8h01
